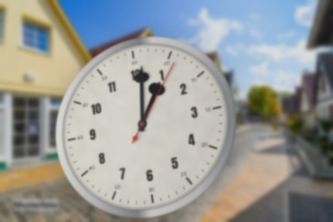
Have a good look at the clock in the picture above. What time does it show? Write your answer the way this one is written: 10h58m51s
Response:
1h01m06s
